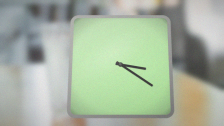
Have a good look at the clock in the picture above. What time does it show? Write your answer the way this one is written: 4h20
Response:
3h21
